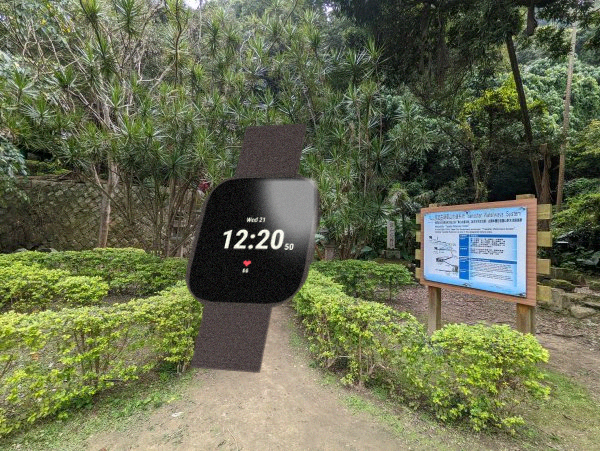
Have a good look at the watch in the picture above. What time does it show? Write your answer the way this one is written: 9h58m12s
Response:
12h20m50s
